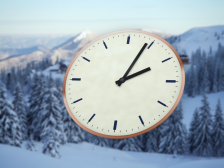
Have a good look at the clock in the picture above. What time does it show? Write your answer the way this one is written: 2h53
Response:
2h04
